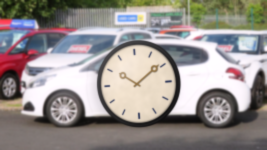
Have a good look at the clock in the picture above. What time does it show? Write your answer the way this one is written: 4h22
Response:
10h09
